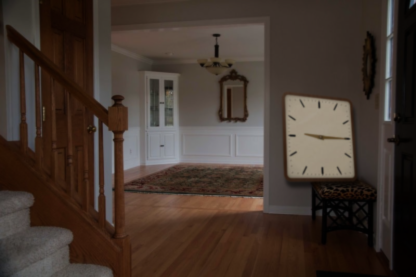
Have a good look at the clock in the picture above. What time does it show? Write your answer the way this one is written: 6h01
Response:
9h15
